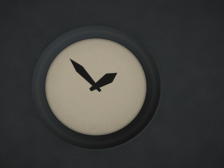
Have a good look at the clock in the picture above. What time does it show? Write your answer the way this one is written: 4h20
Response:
1h53
